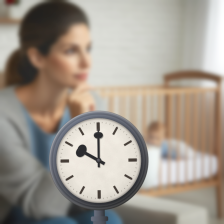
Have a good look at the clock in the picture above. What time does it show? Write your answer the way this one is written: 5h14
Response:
10h00
